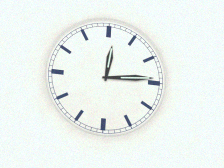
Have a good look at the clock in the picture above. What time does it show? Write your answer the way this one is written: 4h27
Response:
12h14
